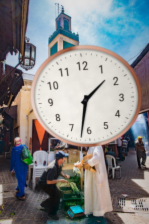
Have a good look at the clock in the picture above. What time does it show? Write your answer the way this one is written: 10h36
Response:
1h32
